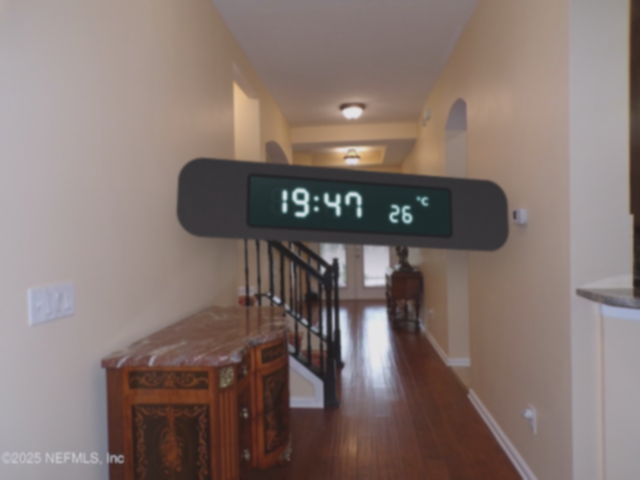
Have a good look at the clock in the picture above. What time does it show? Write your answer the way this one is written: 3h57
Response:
19h47
